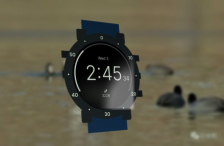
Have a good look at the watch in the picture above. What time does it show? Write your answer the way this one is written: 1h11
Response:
2h45
